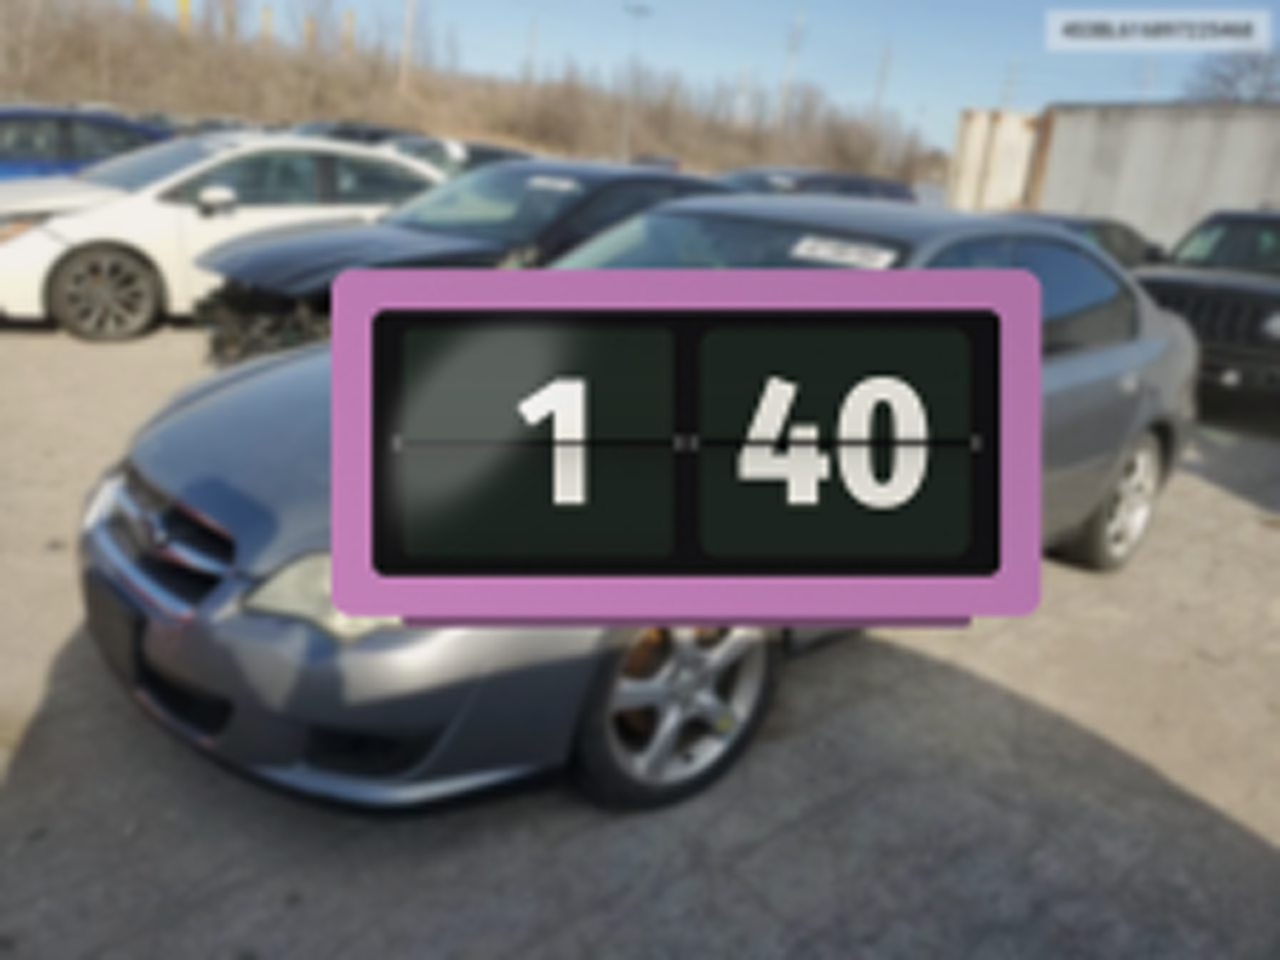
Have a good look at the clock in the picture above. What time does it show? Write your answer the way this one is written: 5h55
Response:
1h40
